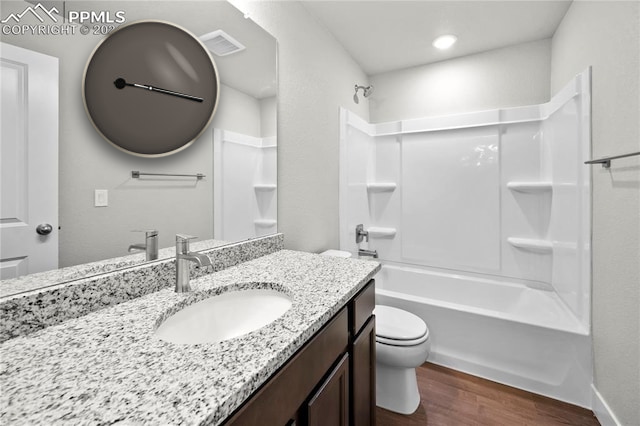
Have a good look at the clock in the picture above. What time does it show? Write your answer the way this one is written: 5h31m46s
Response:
9h17m17s
